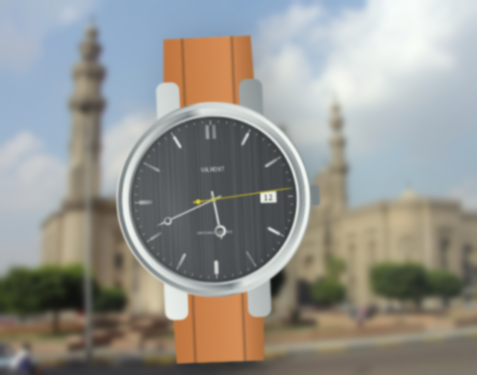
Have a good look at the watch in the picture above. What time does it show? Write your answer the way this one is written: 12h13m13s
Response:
5h41m14s
